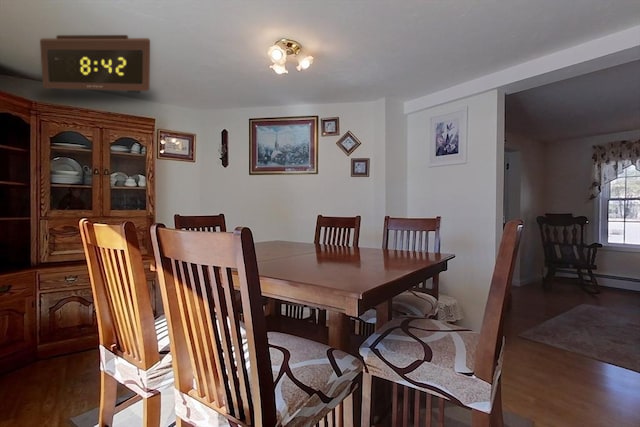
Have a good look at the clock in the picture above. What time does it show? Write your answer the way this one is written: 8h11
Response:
8h42
